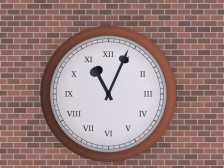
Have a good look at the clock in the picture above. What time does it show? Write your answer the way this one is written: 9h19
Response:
11h04
